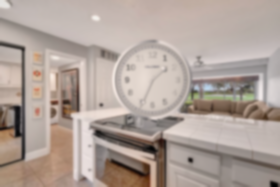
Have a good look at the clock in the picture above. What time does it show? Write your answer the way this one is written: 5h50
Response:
1h34
